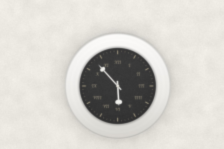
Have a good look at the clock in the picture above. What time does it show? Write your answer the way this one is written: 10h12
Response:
5h53
